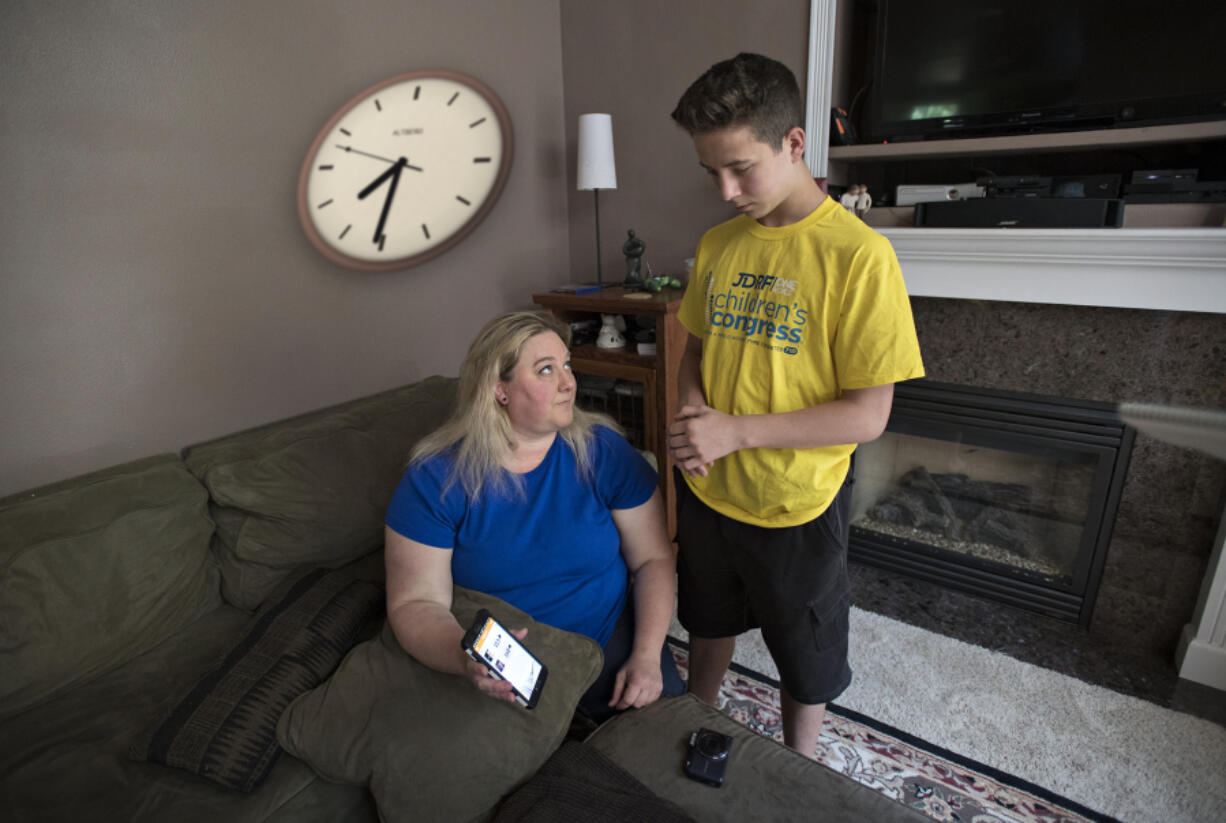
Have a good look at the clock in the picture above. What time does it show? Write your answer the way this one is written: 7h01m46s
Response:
7h30m48s
